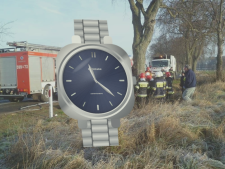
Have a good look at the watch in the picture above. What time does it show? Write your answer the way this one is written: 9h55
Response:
11h22
